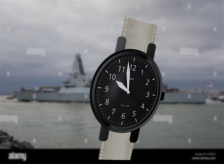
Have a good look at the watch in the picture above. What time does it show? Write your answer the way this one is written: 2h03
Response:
9h58
